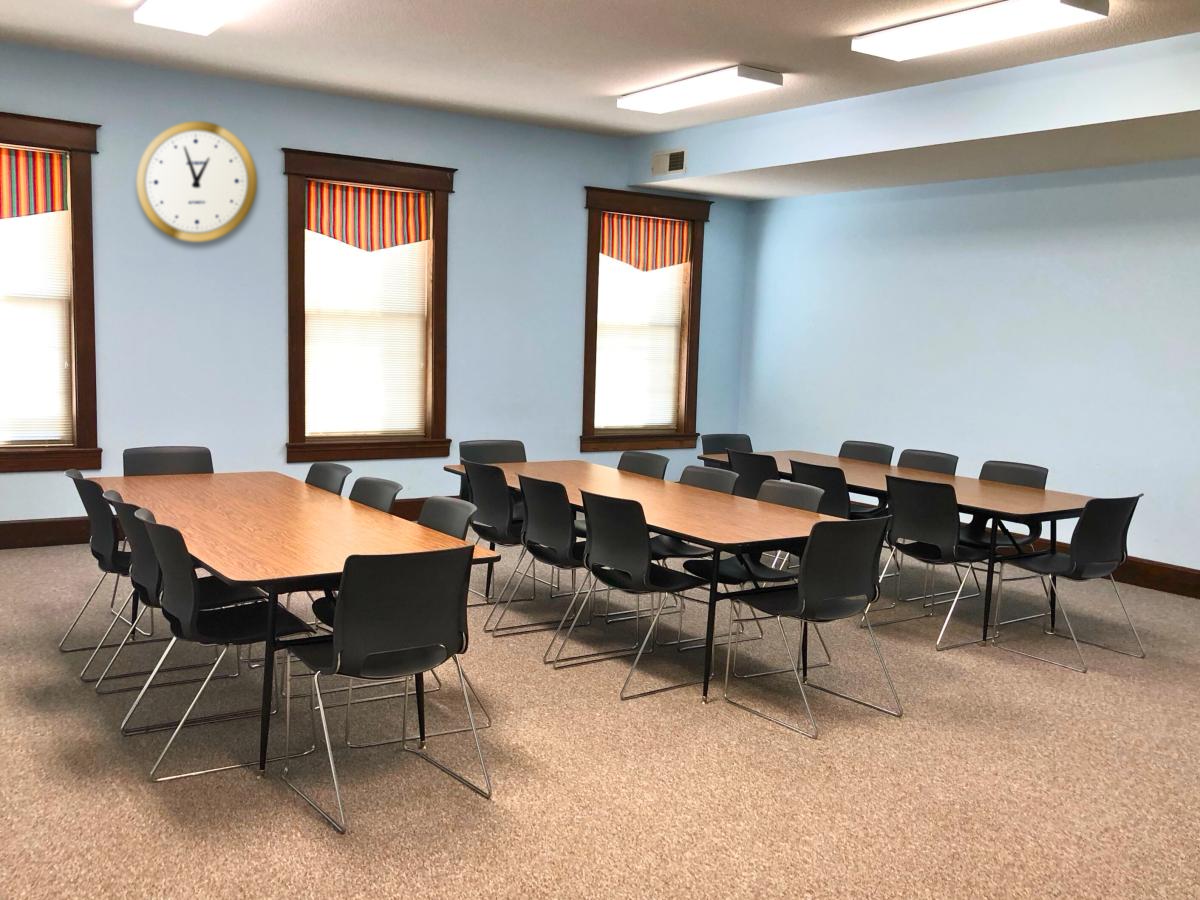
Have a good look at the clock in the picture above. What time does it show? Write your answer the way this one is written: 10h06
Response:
12h57
